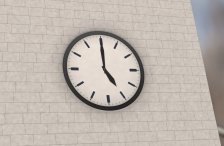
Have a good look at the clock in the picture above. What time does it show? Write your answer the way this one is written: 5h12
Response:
5h00
